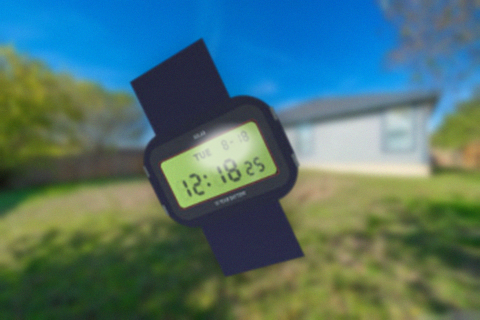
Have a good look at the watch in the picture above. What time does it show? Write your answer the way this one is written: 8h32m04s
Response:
12h18m25s
